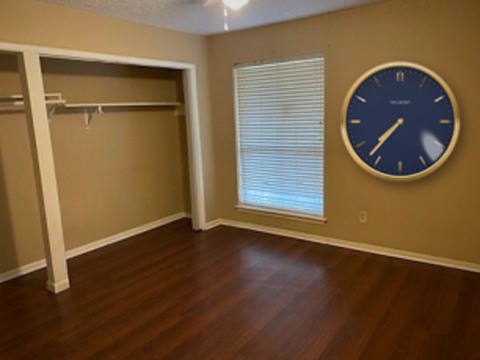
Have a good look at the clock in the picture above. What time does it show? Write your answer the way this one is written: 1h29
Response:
7h37
